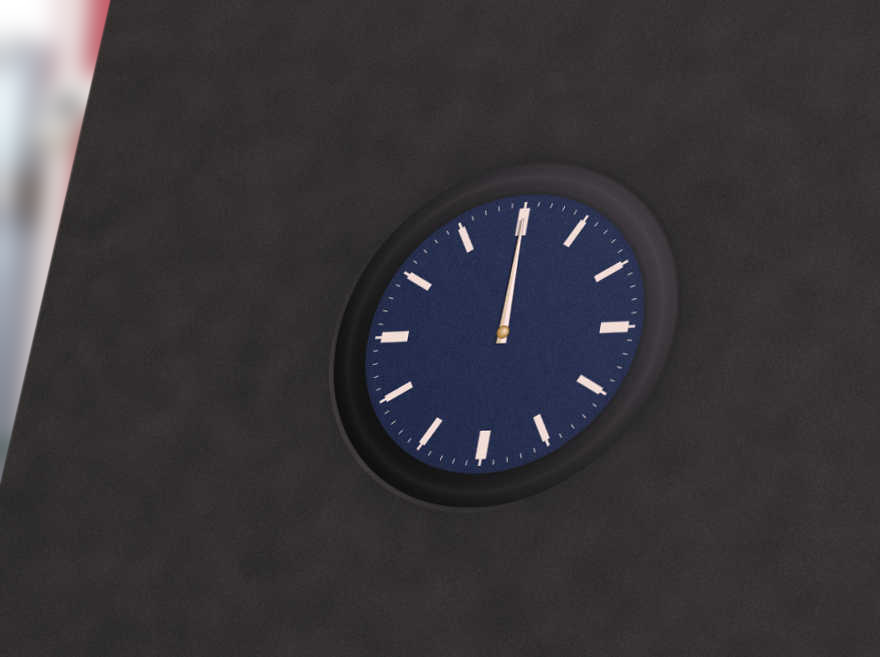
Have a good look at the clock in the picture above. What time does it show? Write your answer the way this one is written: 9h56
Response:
12h00
